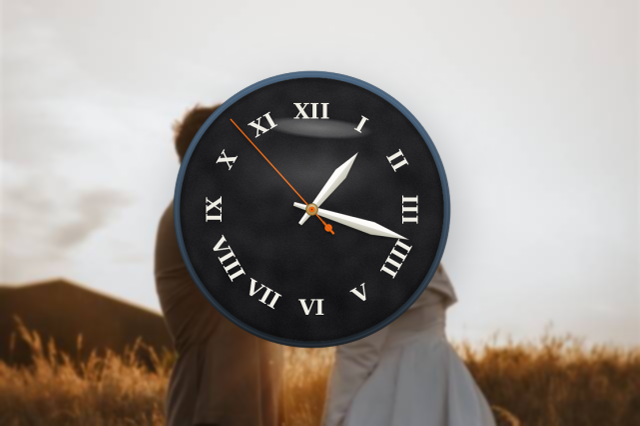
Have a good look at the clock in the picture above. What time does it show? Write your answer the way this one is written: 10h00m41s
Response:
1h17m53s
